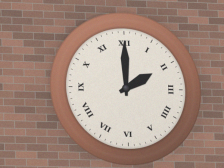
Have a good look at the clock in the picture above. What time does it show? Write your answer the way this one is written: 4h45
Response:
2h00
